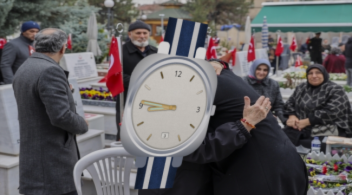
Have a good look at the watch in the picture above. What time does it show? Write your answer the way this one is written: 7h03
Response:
8h46
